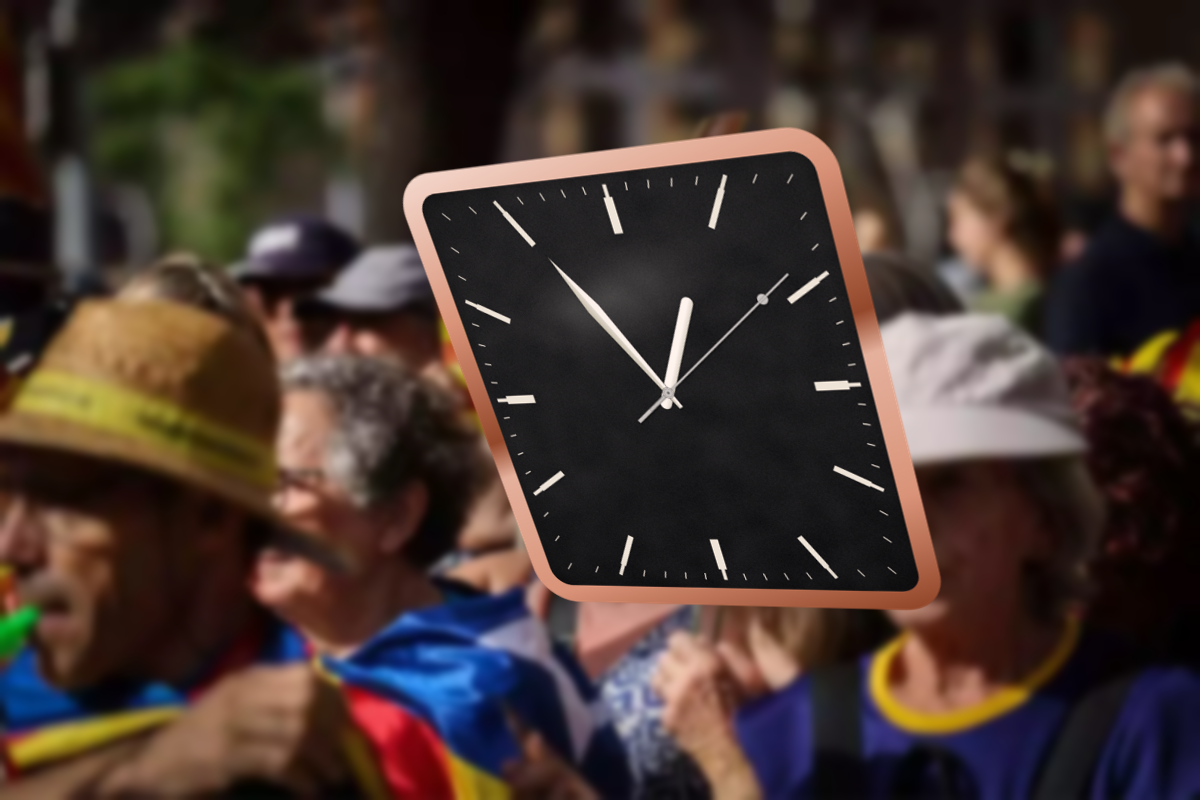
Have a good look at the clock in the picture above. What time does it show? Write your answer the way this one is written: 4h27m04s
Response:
12h55m09s
